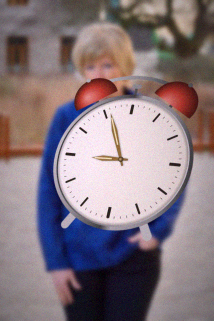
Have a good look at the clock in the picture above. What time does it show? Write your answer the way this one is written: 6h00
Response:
8h56
